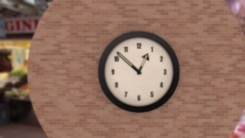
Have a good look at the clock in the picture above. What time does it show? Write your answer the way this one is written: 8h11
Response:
12h52
